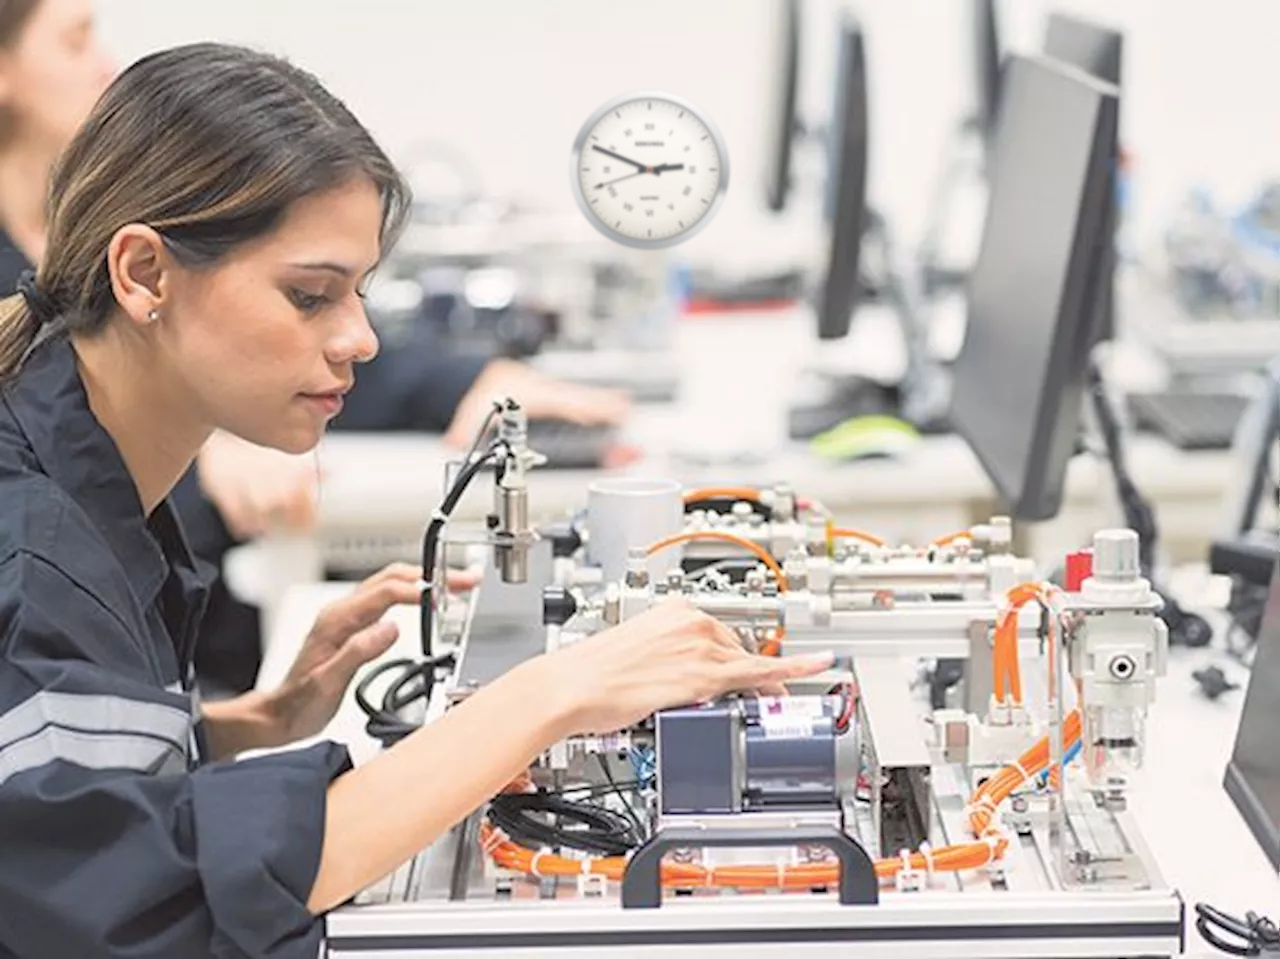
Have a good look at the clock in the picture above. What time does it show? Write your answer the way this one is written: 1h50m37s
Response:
2h48m42s
